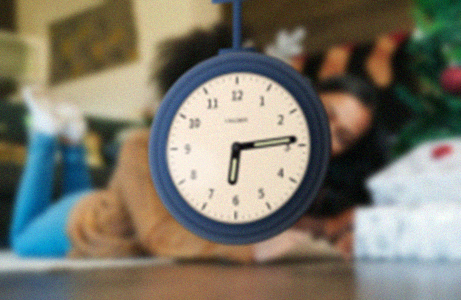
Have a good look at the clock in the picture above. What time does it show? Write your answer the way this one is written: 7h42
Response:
6h14
